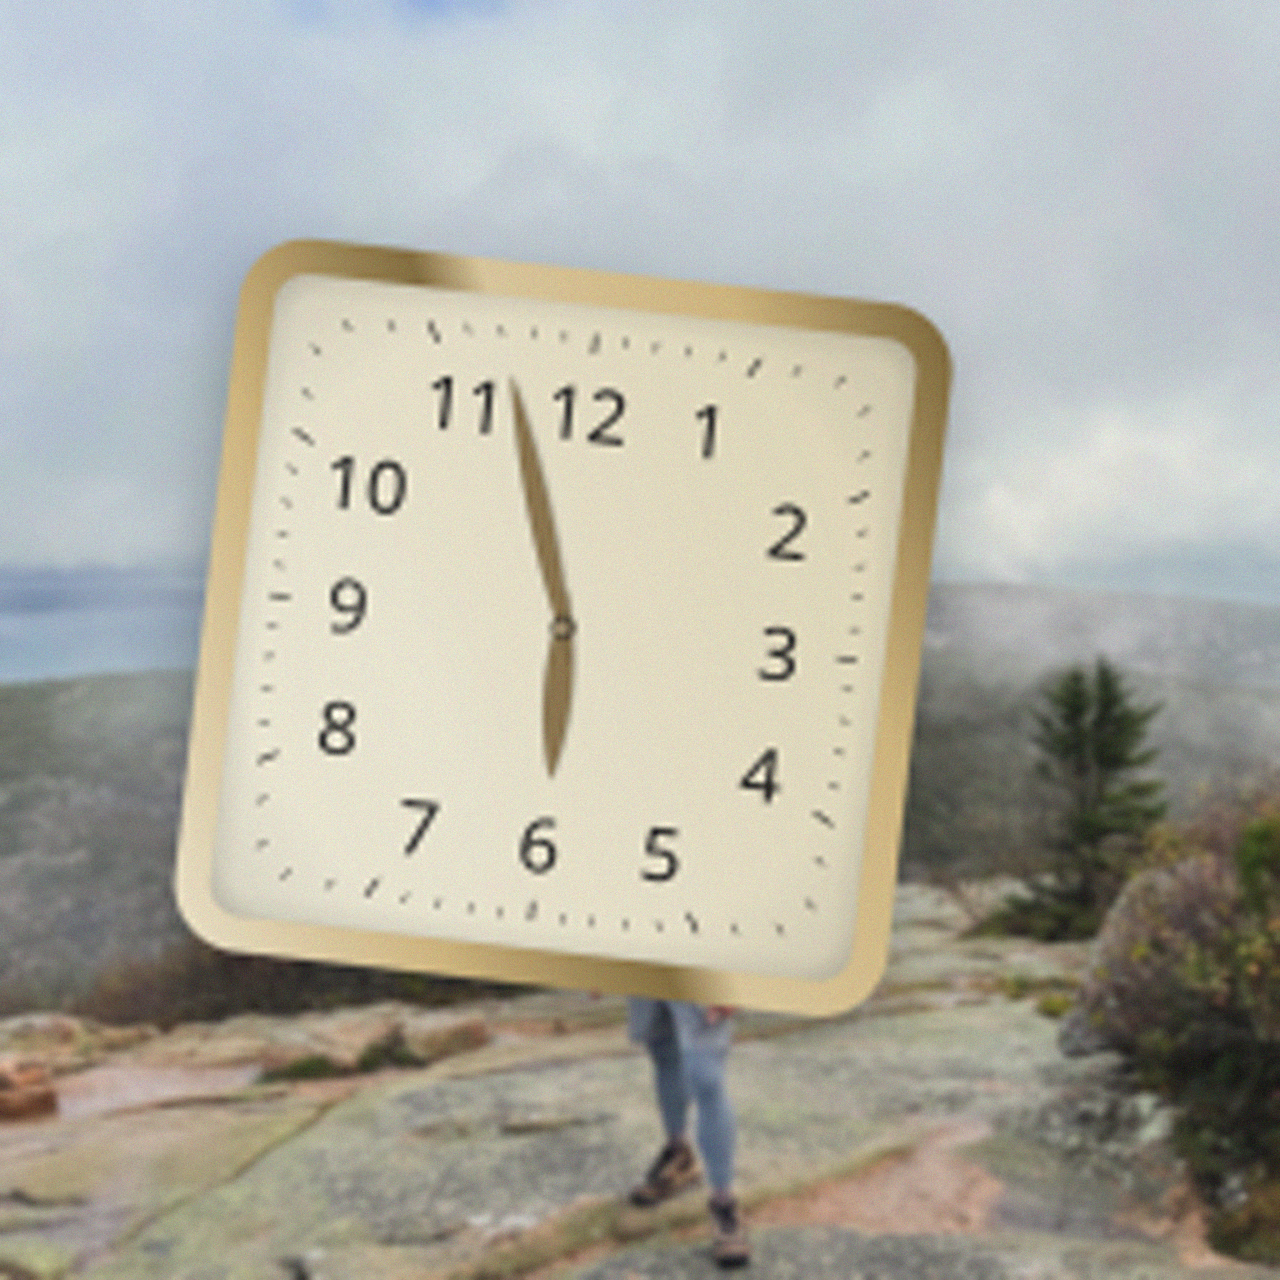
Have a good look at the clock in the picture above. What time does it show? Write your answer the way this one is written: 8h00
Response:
5h57
